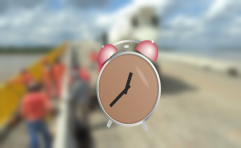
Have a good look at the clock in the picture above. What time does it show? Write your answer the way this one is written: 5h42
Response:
12h38
